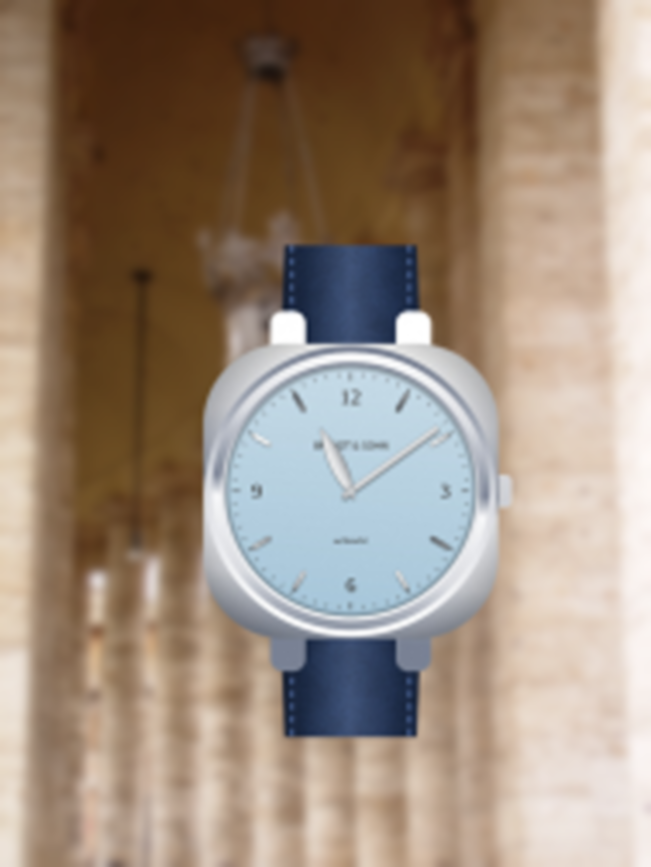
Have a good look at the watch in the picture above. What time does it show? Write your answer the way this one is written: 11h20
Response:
11h09
